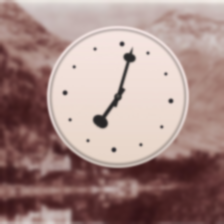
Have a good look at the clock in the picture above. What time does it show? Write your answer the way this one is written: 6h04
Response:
7h02
